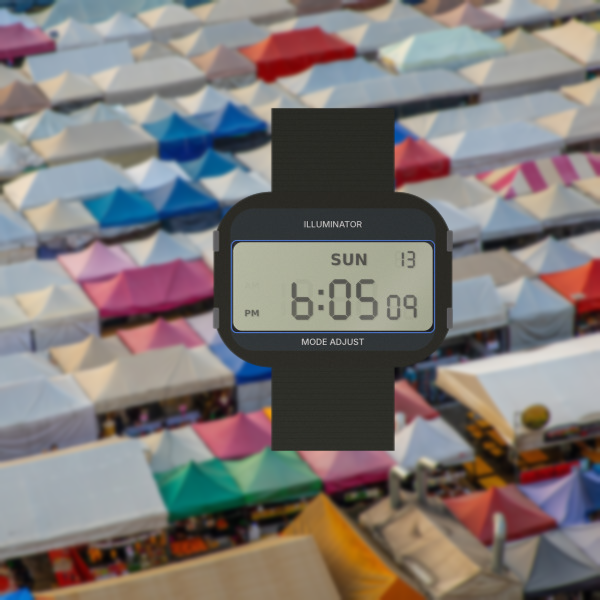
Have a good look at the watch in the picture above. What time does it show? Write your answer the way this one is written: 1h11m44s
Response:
6h05m09s
